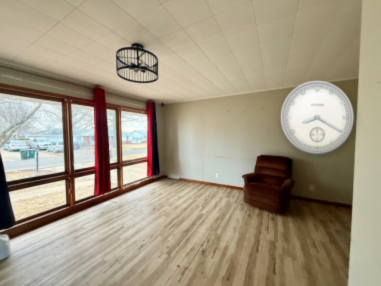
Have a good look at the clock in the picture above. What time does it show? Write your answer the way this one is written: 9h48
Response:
8h20
